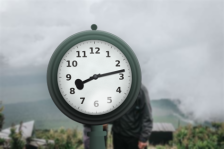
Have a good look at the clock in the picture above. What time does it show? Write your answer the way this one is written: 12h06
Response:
8h13
